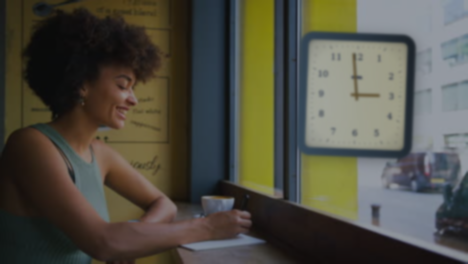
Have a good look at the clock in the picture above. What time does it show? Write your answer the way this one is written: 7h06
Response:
2h59
